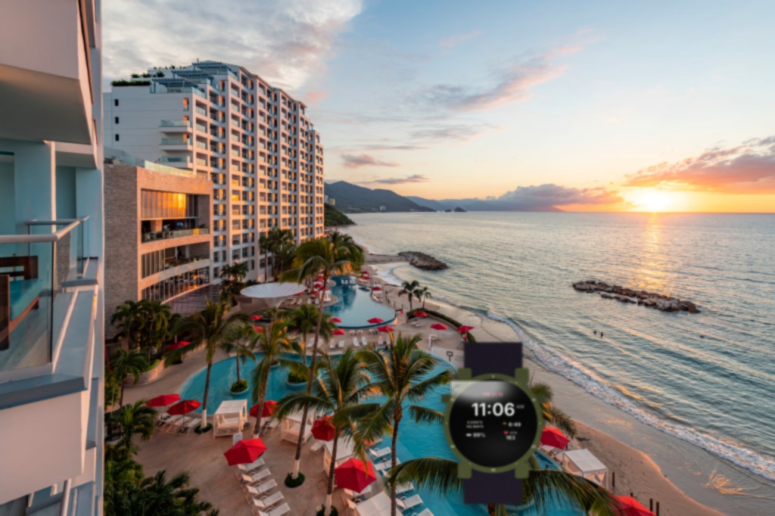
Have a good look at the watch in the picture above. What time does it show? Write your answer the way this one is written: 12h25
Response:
11h06
